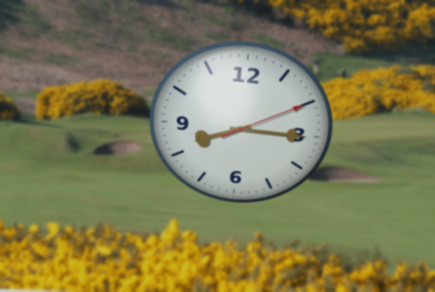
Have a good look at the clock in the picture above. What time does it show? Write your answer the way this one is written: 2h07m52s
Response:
8h15m10s
